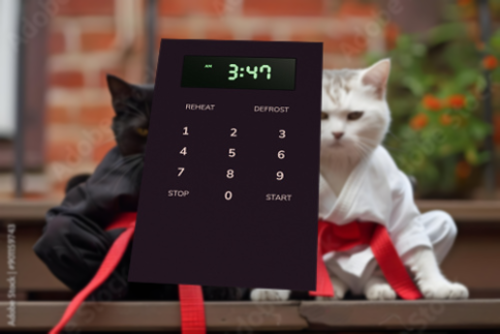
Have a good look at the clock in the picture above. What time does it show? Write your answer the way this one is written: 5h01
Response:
3h47
